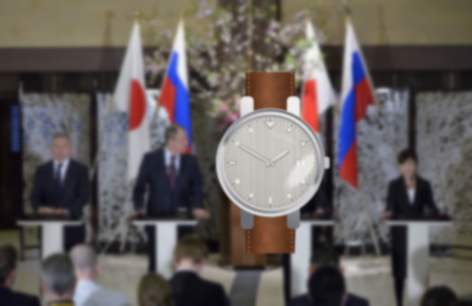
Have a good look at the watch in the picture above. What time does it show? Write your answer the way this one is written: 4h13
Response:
1h50
